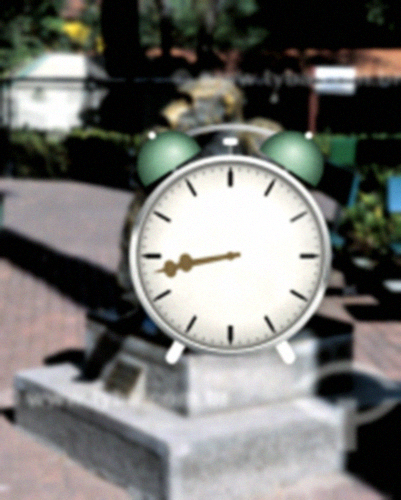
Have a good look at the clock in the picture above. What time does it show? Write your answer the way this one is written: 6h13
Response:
8h43
